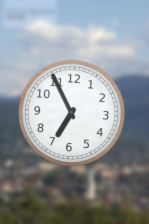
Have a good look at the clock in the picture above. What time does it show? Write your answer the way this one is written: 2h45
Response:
6h55
